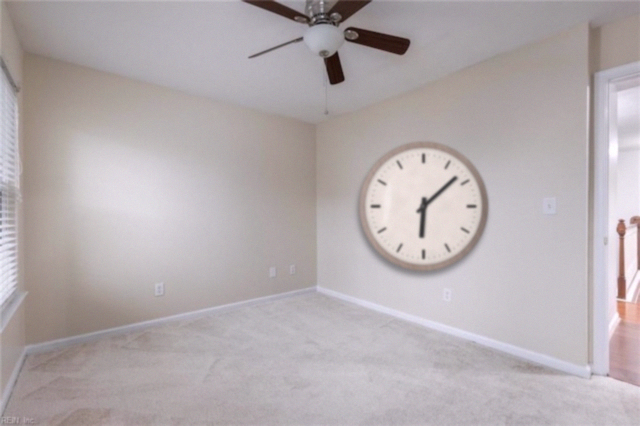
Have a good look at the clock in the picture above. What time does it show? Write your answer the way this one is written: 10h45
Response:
6h08
